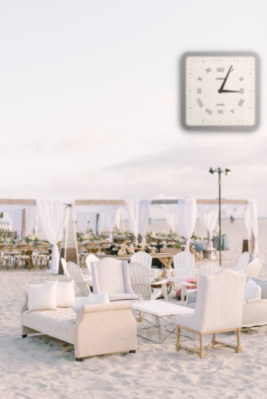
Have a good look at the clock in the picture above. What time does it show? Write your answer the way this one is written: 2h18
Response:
3h04
